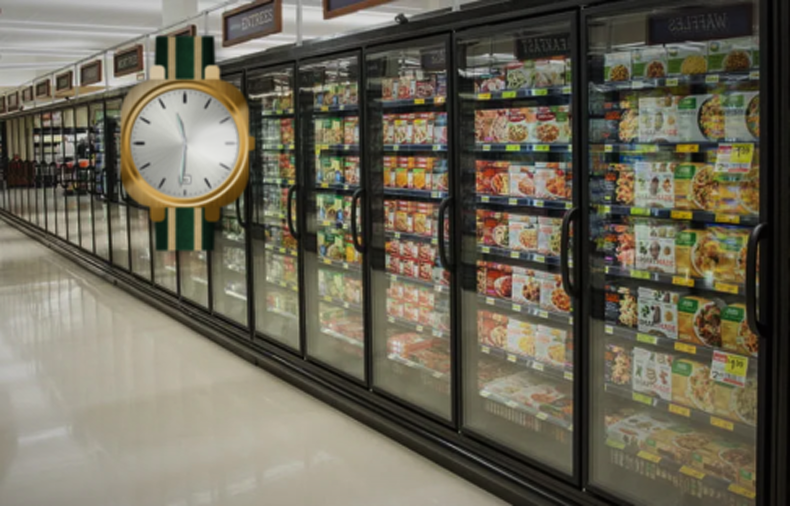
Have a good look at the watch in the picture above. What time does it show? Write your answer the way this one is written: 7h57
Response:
11h31
